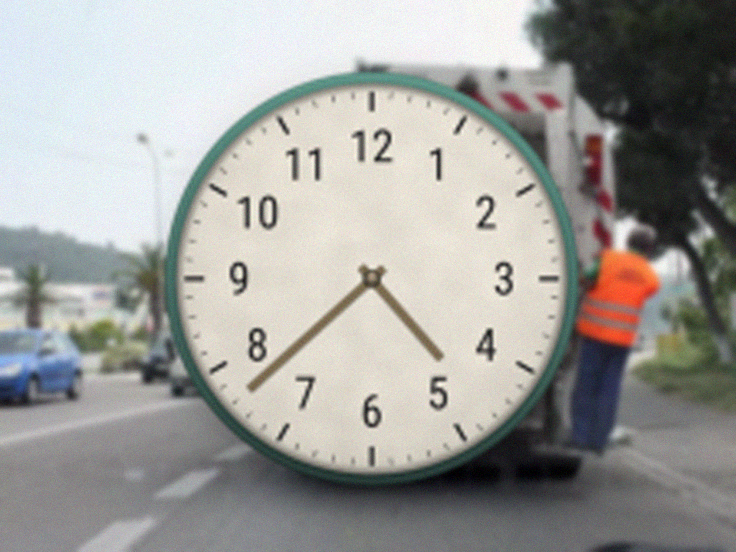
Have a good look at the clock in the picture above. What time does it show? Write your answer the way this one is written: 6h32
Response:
4h38
